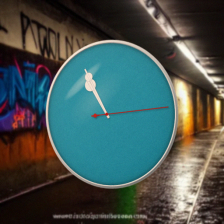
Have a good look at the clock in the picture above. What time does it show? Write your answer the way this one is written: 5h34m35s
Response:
10h55m14s
